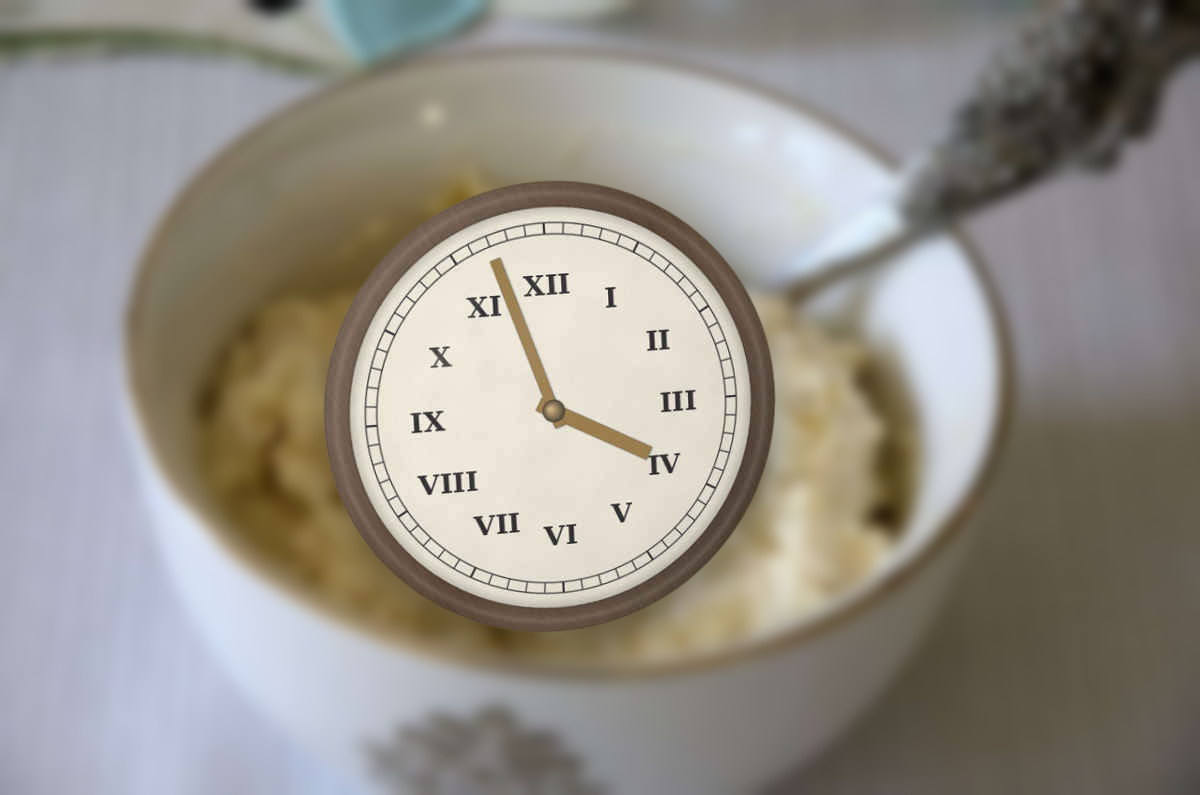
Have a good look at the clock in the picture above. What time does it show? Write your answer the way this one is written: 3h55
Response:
3h57
